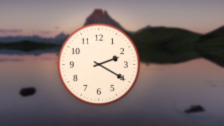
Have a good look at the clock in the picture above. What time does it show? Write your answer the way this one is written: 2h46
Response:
2h20
